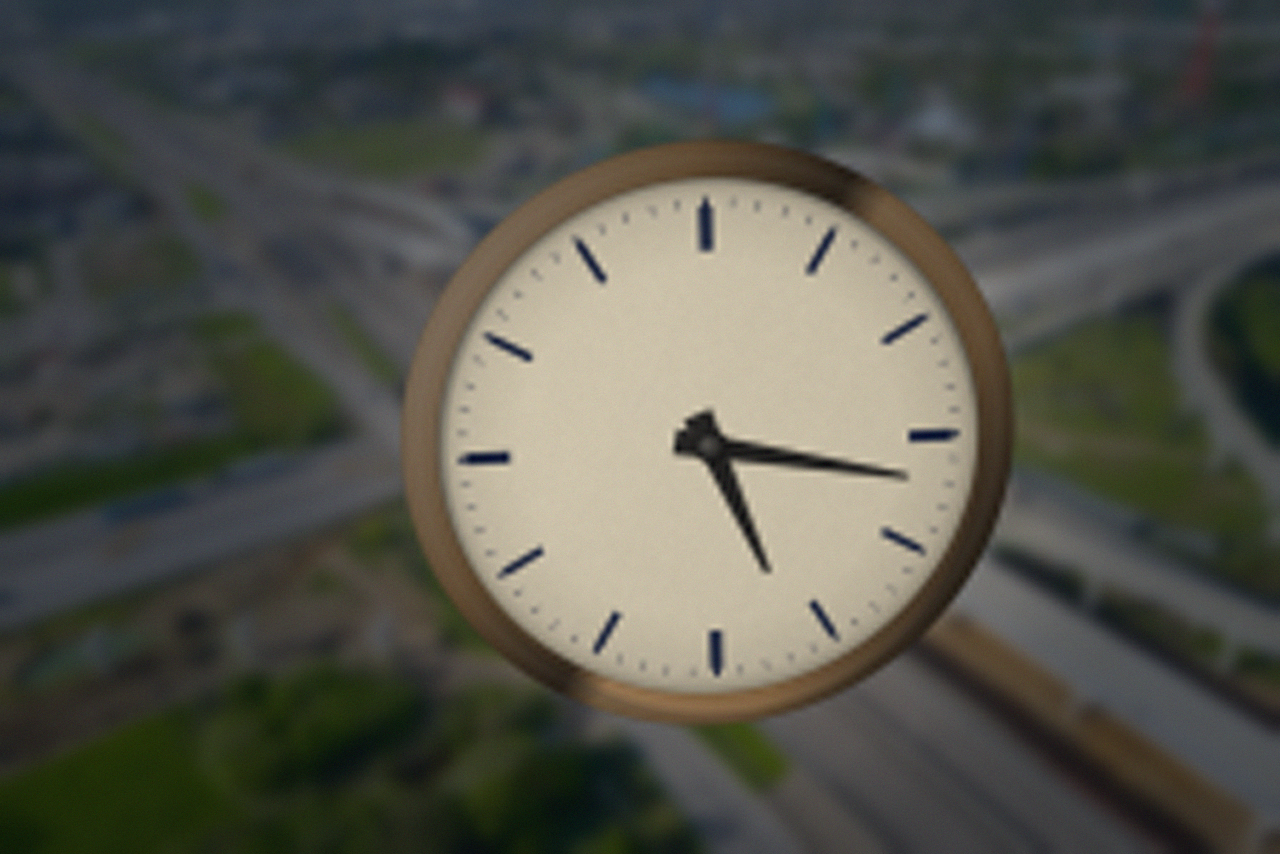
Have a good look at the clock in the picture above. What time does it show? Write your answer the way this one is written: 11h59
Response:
5h17
